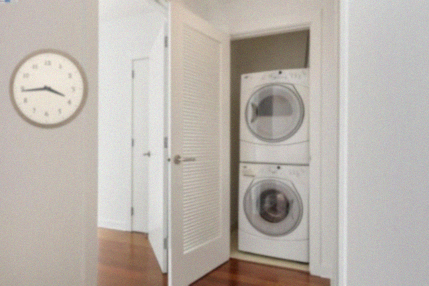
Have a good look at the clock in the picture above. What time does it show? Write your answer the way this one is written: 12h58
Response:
3h44
